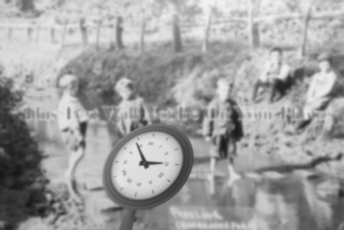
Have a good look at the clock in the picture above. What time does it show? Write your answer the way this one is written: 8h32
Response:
2h54
